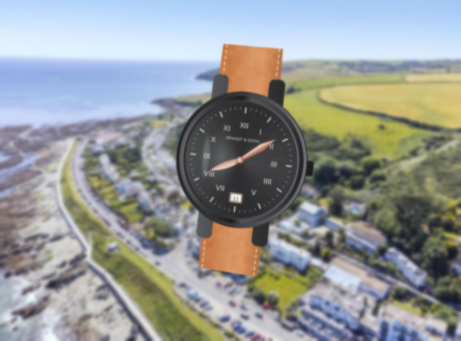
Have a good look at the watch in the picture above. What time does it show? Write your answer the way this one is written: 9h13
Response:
8h09
